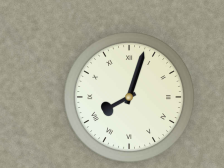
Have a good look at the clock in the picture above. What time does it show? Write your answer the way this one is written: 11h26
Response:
8h03
